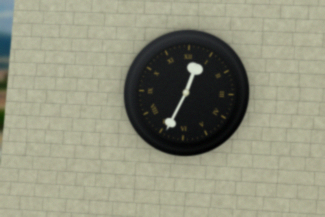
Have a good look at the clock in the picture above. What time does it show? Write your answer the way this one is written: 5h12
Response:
12h34
